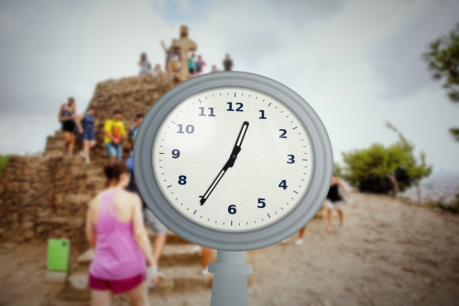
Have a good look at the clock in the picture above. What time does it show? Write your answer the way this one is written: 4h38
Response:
12h35
